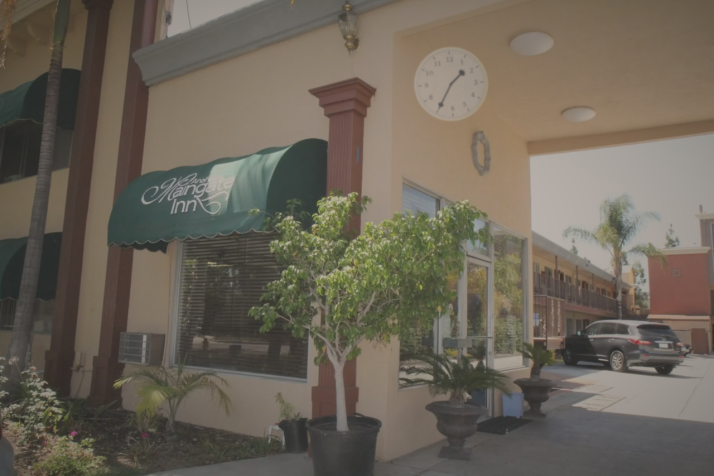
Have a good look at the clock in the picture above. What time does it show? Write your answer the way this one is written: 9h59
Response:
1h35
